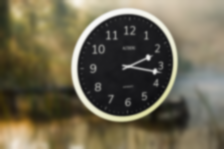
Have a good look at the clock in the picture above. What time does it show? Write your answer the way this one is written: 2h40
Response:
2h17
